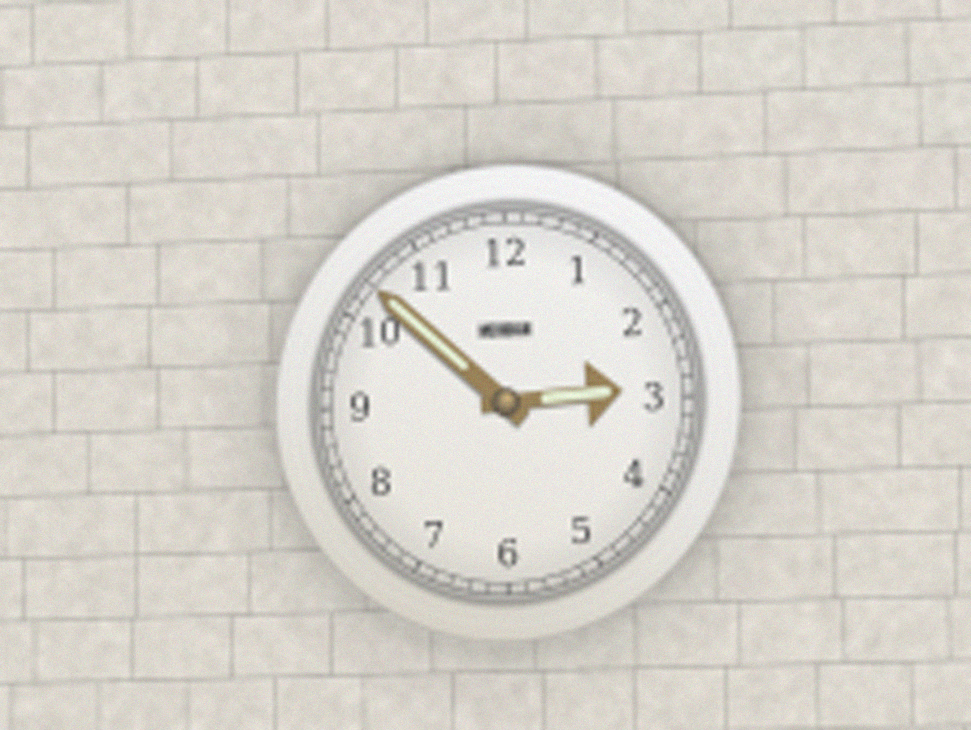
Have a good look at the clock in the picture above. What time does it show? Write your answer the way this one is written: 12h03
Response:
2h52
